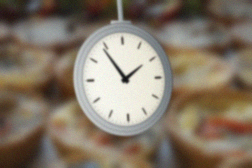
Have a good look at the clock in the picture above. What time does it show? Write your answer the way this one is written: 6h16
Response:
1h54
